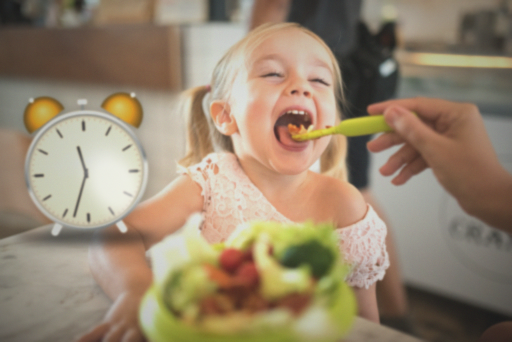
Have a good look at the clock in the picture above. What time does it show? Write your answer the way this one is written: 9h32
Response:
11h33
